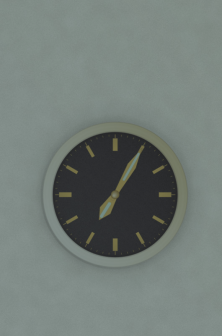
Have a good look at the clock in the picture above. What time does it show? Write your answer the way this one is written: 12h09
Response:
7h05
